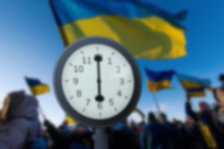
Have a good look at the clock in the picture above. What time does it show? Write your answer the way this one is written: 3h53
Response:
6h00
